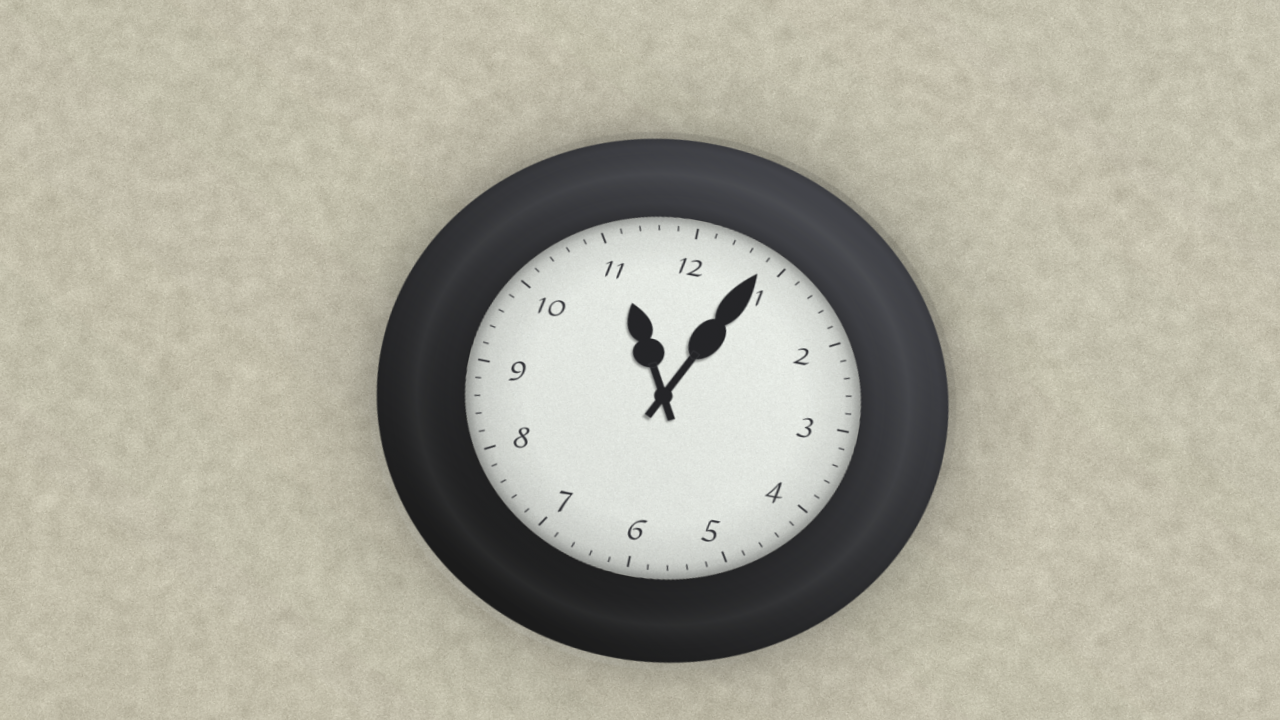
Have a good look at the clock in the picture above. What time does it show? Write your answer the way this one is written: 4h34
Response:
11h04
